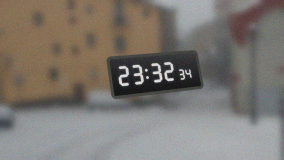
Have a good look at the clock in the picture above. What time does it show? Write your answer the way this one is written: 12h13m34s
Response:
23h32m34s
